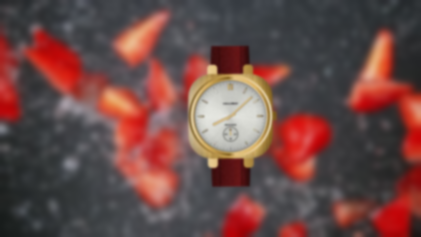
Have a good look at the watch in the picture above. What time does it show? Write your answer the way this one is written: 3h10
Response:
8h08
